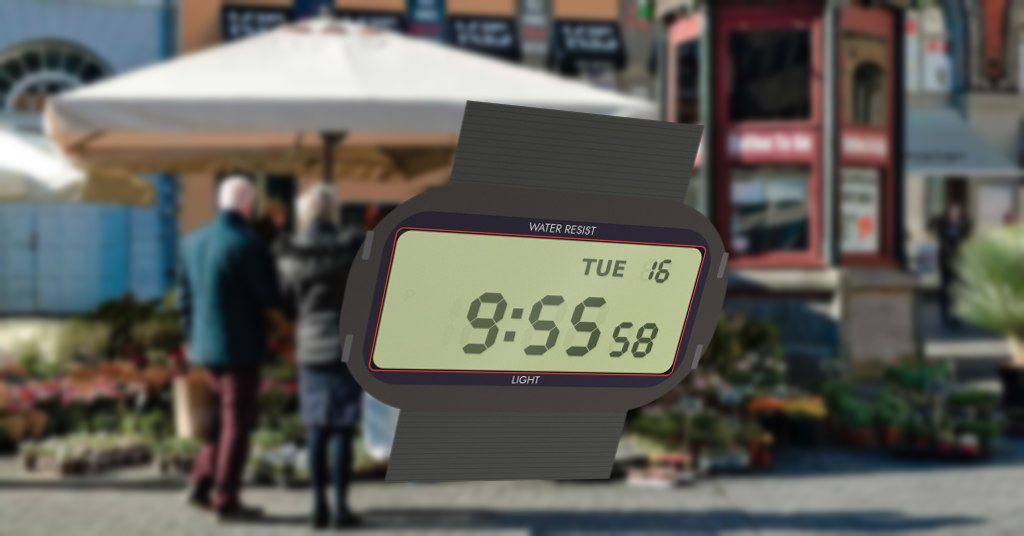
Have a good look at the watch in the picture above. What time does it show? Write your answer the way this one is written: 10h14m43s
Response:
9h55m58s
